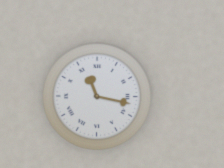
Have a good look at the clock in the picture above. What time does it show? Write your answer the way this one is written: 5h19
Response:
11h17
